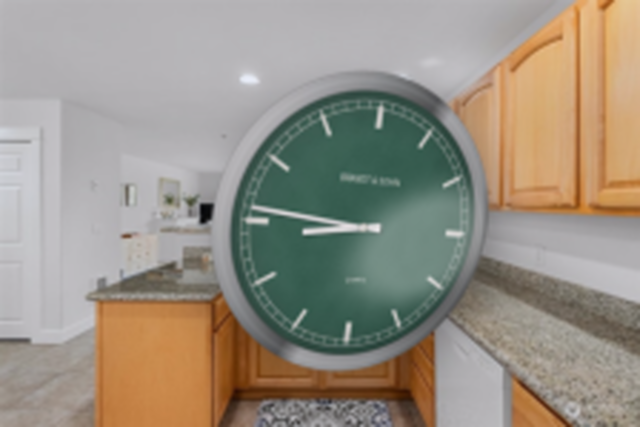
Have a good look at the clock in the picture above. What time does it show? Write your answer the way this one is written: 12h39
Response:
8h46
